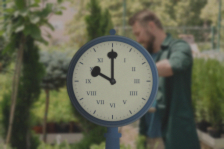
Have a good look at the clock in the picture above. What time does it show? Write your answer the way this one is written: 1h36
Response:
10h00
